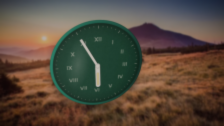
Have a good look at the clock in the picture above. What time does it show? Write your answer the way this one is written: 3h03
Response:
5h55
